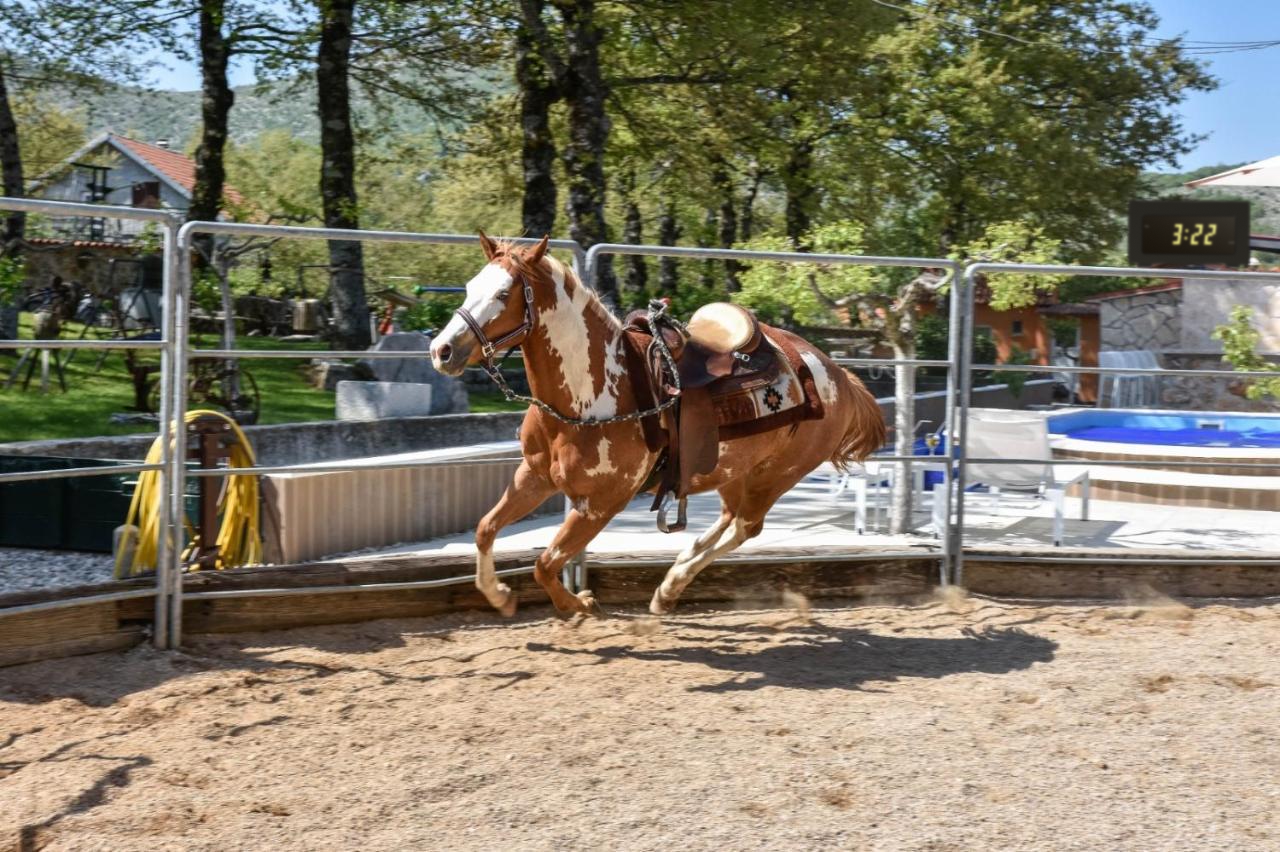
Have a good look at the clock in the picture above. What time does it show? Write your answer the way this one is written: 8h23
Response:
3h22
